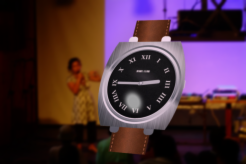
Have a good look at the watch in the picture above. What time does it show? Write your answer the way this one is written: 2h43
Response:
2h45
